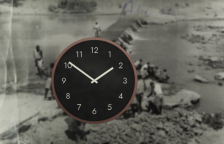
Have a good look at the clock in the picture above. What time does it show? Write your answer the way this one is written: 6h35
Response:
1h51
